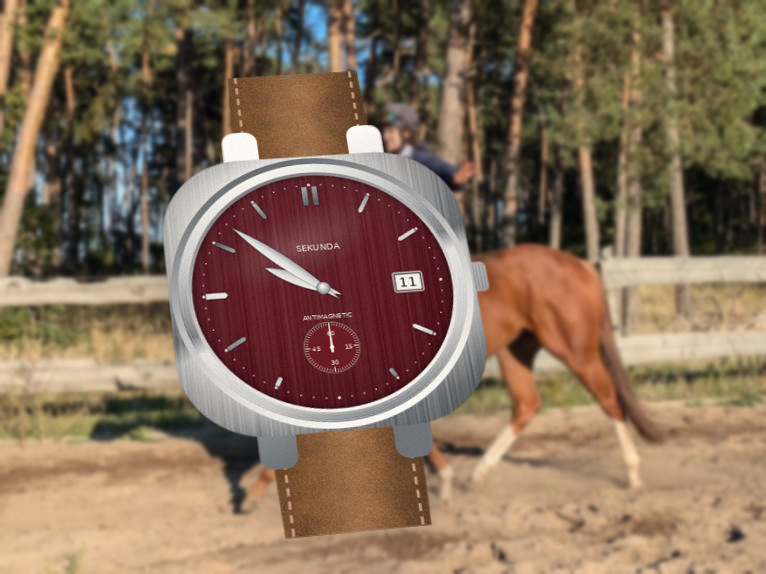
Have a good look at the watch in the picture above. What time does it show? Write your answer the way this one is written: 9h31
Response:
9h52
